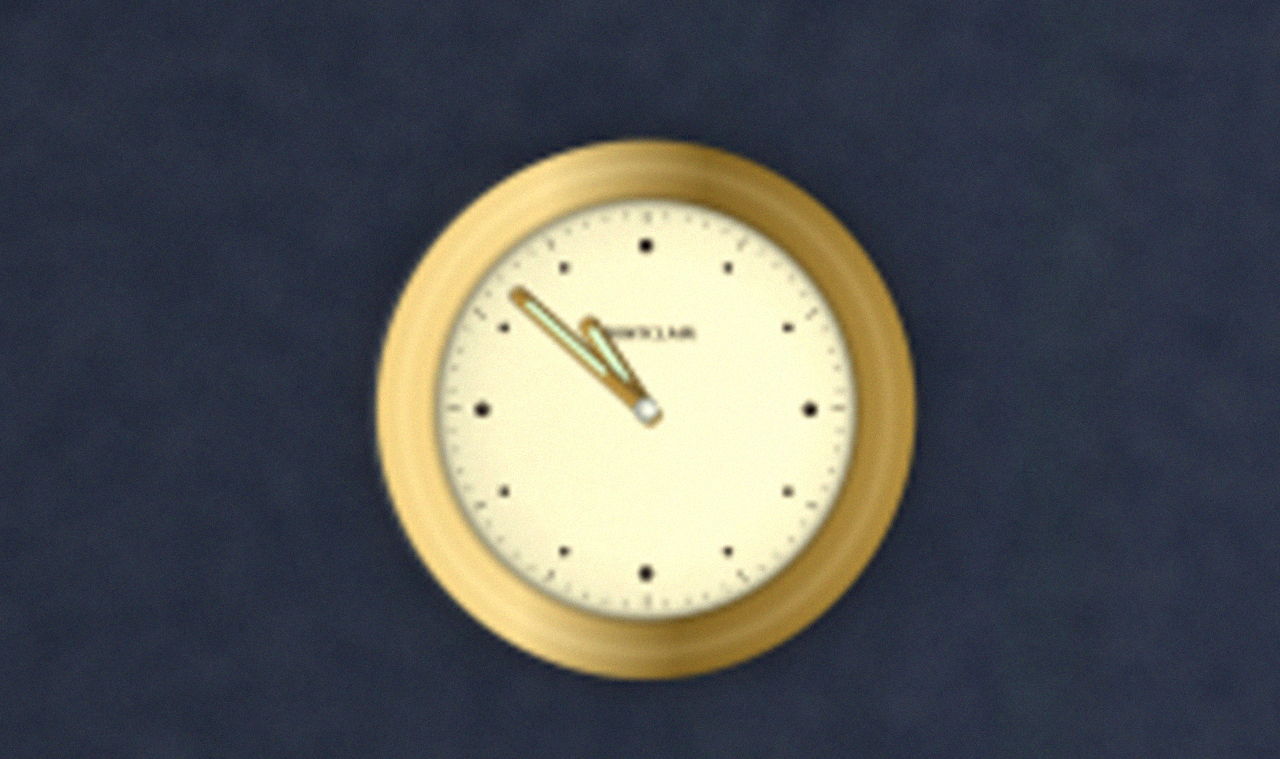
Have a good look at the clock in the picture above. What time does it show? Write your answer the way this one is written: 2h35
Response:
10h52
